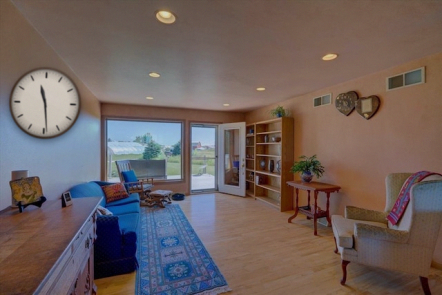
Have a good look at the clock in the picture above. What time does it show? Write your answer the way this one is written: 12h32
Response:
11h29
